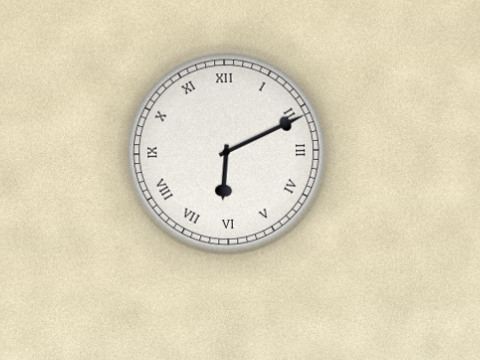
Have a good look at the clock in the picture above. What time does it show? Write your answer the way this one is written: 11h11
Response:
6h11
